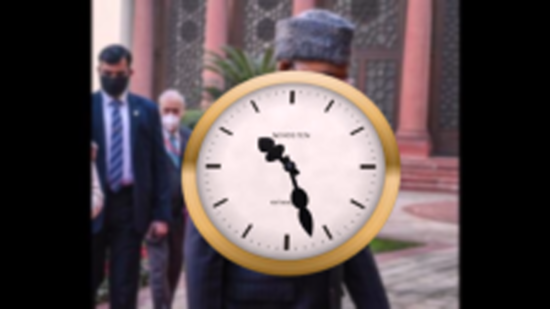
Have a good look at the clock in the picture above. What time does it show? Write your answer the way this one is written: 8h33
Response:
10h27
